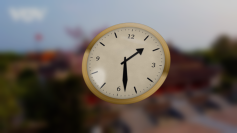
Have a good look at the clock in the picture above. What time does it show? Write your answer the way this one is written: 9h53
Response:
1h28
